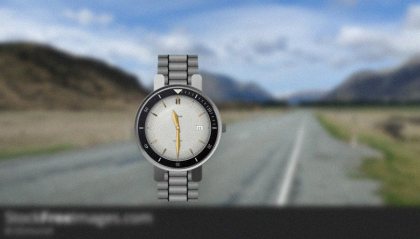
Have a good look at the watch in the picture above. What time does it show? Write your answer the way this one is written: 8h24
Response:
11h30
